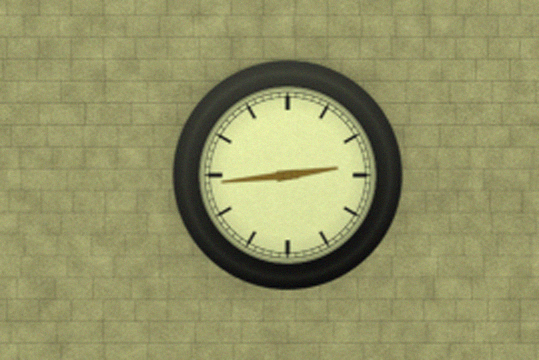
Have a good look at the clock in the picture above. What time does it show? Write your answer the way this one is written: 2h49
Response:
2h44
